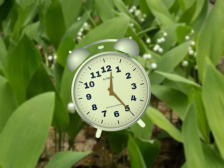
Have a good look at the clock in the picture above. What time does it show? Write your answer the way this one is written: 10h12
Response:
12h25
